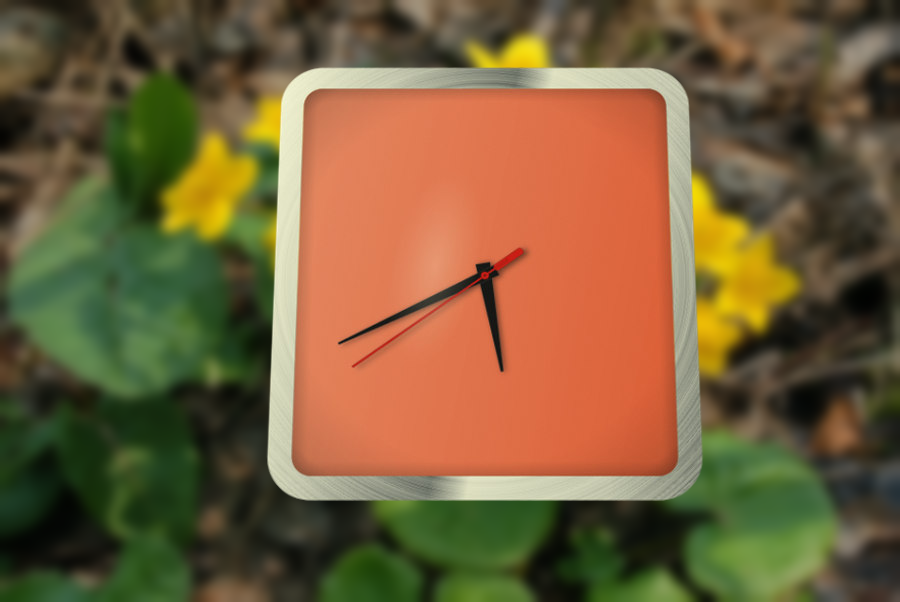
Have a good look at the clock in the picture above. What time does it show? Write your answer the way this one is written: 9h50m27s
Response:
5h40m39s
